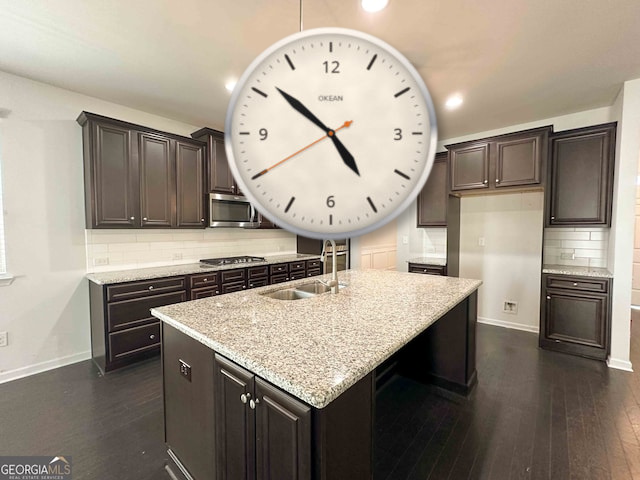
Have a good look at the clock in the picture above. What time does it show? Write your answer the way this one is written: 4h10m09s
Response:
4h51m40s
